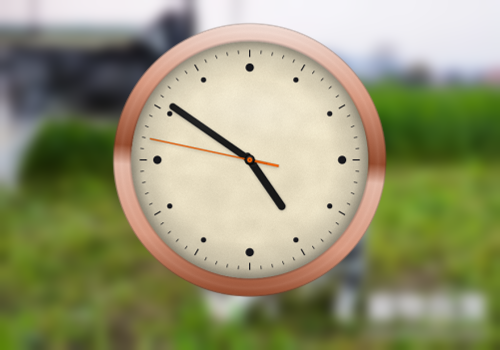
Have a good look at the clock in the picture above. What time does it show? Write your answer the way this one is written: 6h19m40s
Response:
4h50m47s
